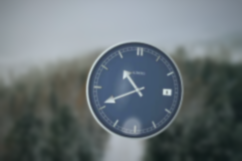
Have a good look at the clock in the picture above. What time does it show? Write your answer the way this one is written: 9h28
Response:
10h41
